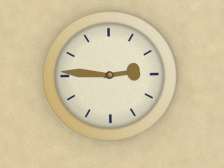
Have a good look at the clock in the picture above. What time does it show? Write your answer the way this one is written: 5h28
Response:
2h46
